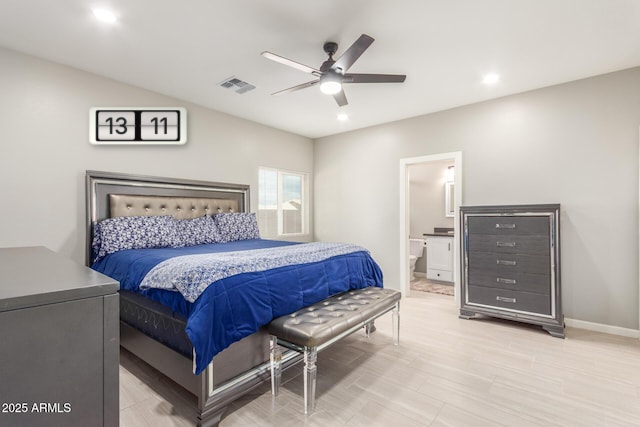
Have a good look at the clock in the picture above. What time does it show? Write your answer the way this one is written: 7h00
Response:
13h11
